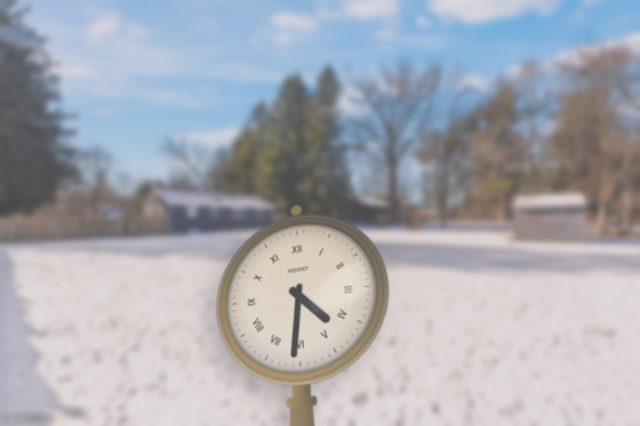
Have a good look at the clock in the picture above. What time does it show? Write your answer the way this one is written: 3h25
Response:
4h31
